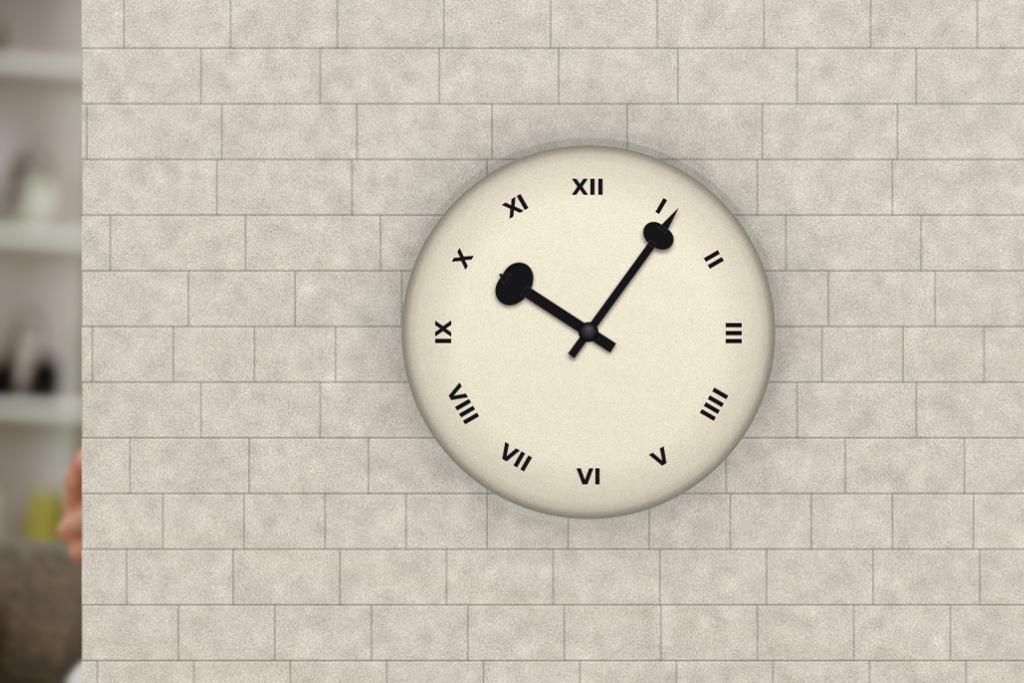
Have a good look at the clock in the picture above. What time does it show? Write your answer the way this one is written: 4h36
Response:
10h06
